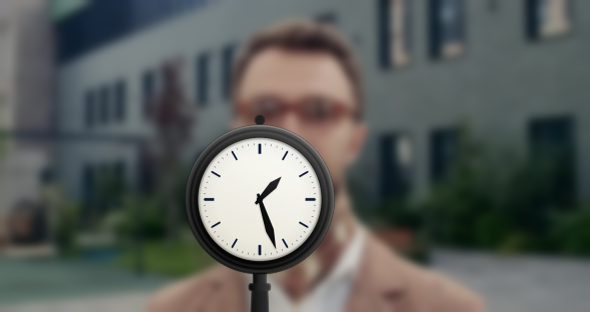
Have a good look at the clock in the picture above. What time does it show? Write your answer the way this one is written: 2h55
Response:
1h27
